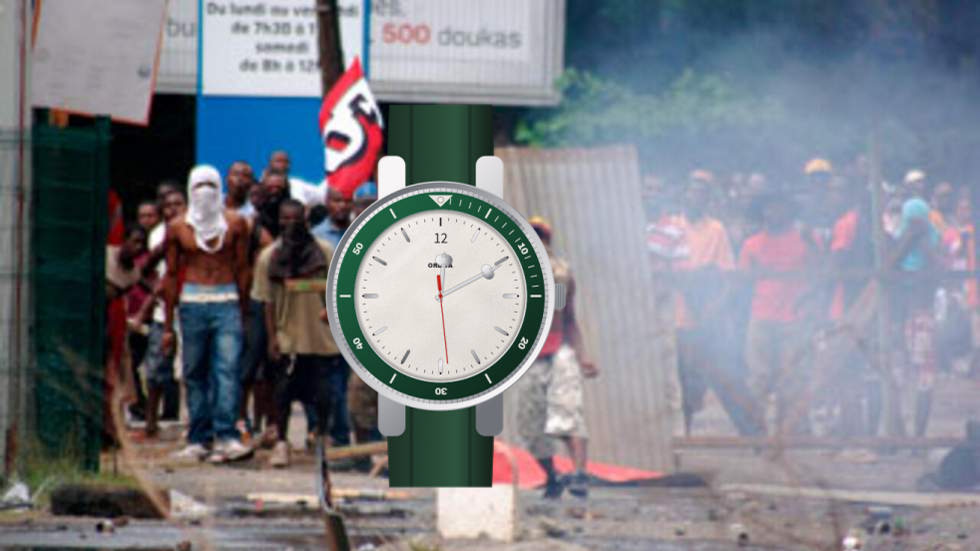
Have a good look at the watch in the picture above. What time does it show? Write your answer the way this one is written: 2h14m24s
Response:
12h10m29s
